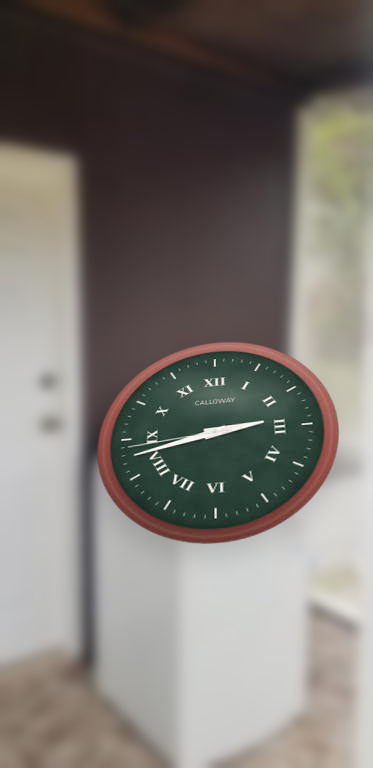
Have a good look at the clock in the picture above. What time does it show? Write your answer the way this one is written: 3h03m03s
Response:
2h42m44s
